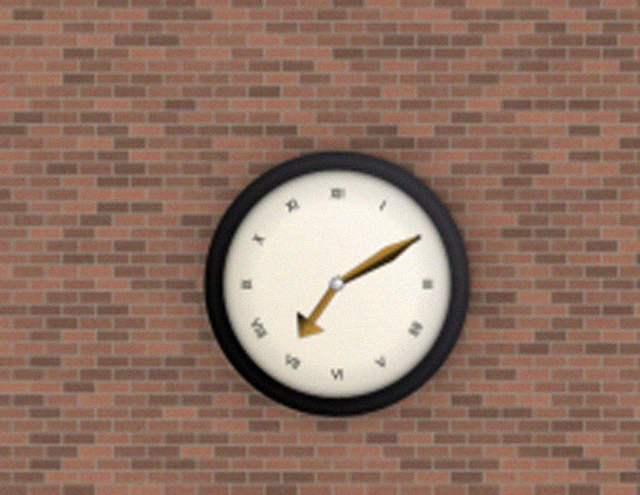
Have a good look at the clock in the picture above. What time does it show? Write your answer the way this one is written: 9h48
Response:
7h10
